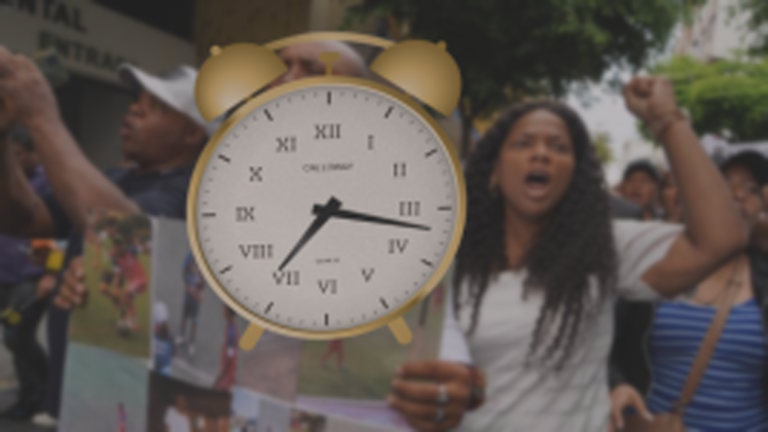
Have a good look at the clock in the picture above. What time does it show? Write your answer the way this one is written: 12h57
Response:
7h17
